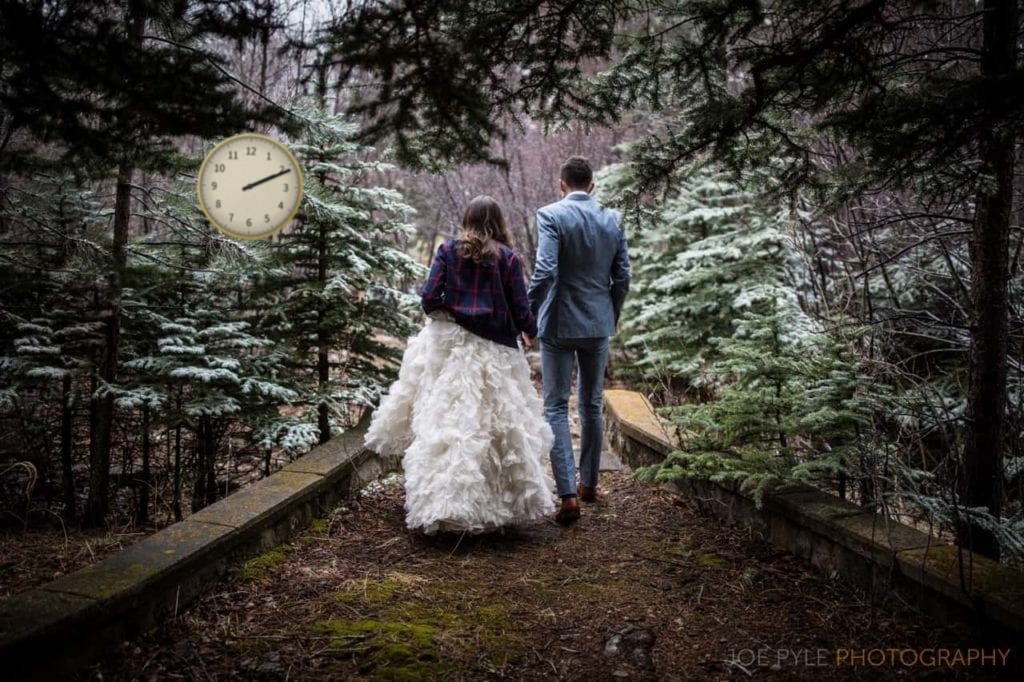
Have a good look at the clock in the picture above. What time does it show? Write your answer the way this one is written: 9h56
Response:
2h11
